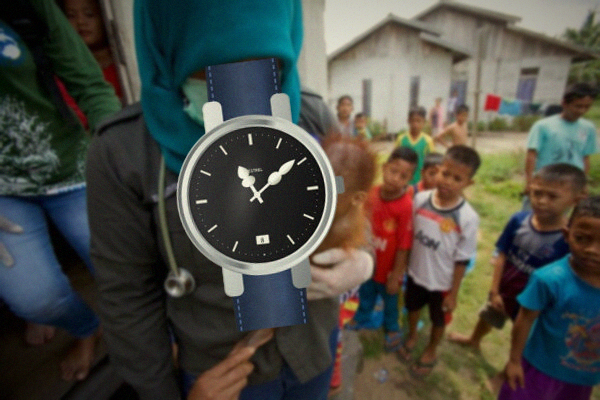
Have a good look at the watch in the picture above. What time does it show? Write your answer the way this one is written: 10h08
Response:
11h09
